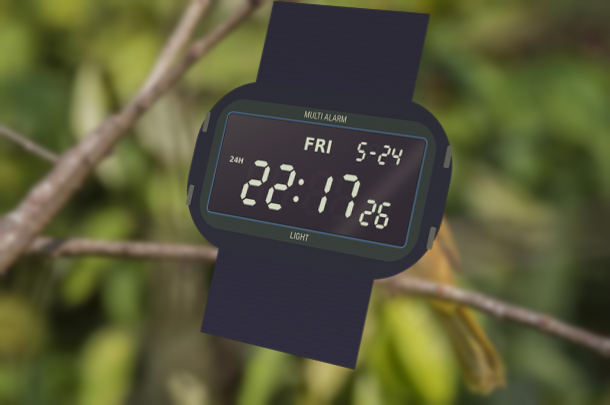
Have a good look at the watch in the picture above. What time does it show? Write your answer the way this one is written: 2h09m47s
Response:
22h17m26s
